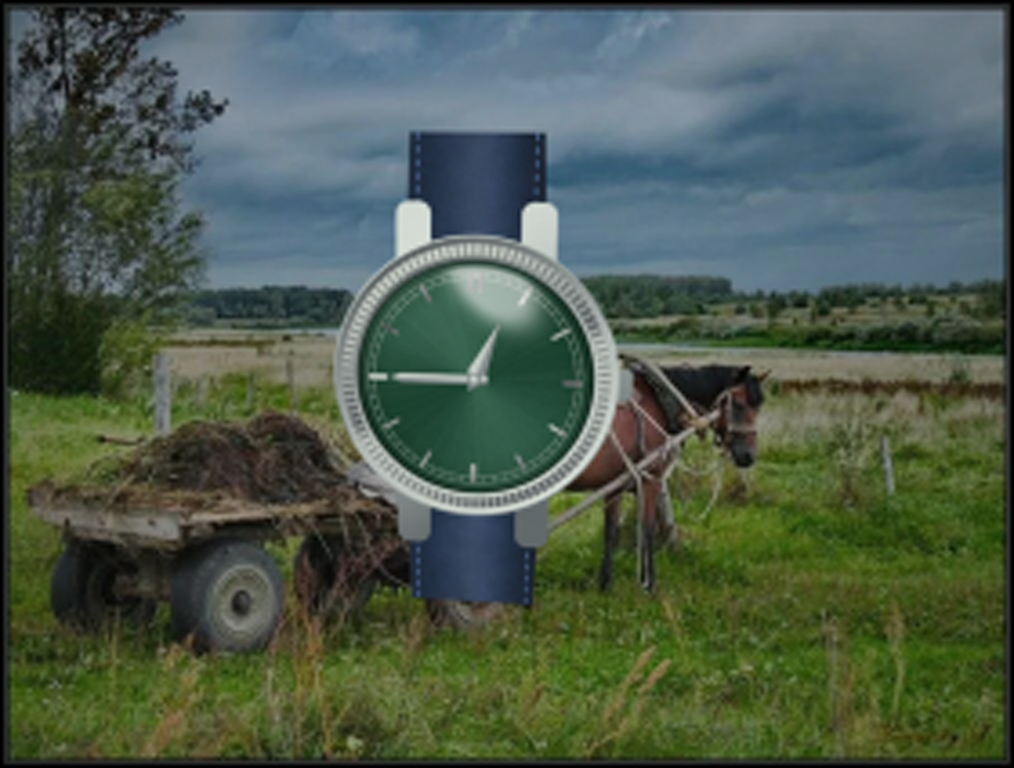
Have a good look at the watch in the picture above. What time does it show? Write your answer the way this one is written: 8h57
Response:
12h45
